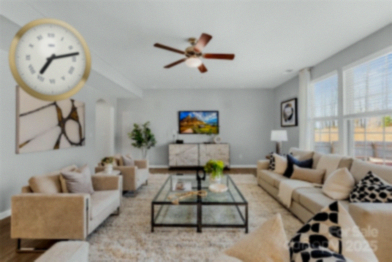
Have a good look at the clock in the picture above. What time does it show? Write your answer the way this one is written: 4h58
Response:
7h13
